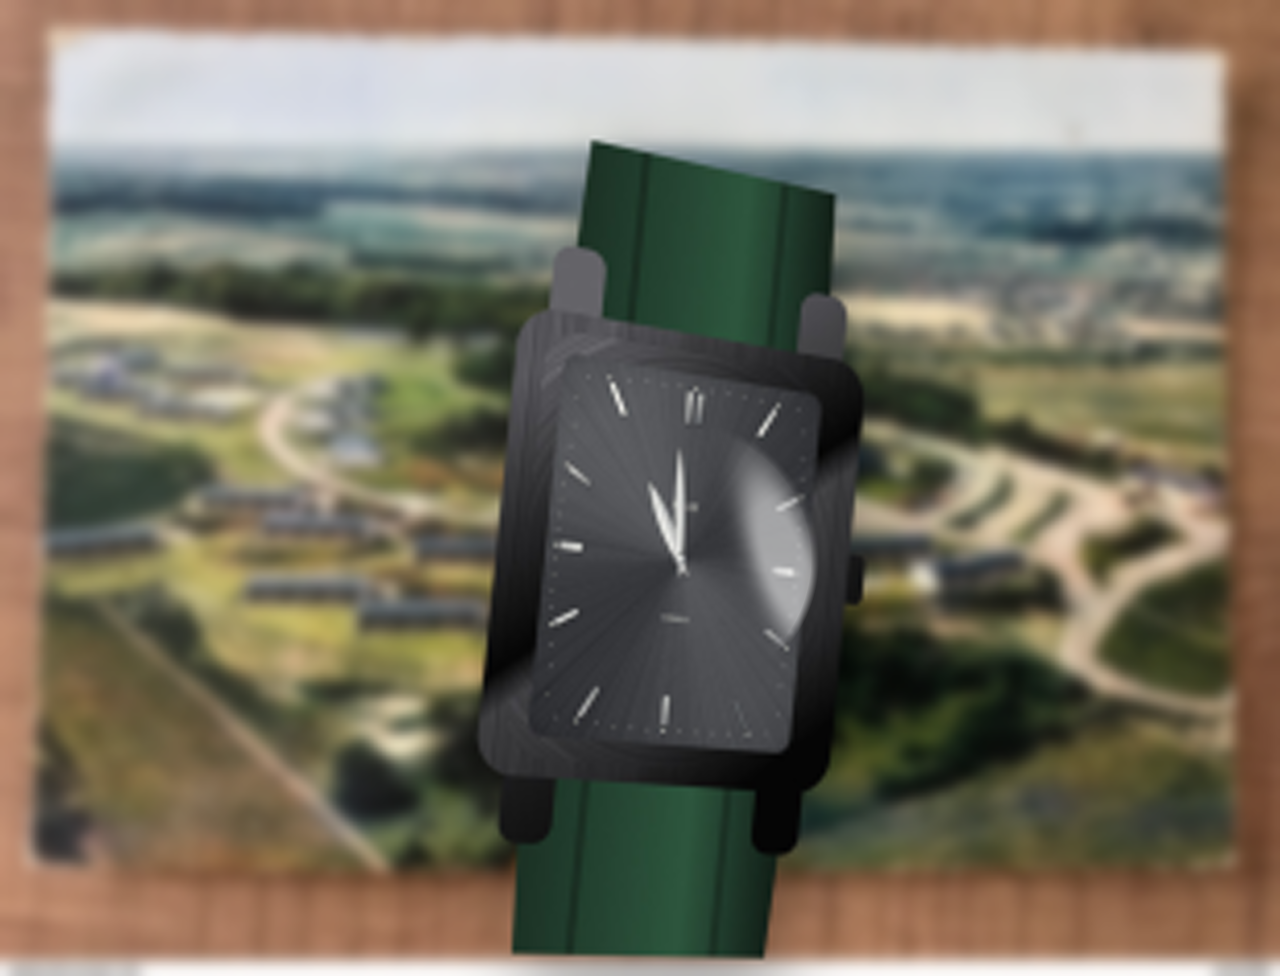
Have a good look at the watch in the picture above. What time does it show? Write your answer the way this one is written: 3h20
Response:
10h59
